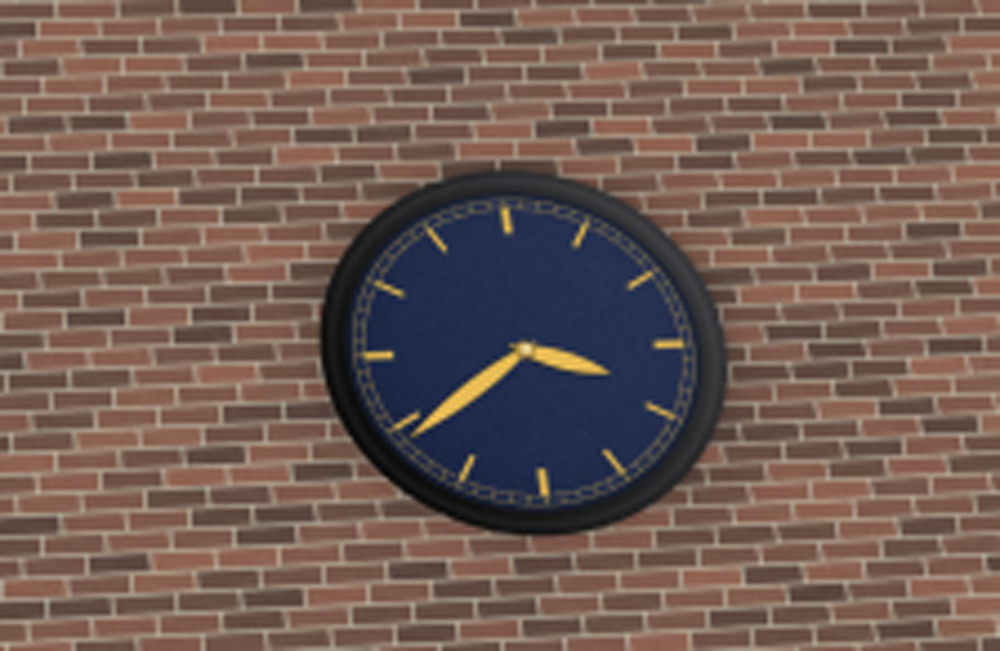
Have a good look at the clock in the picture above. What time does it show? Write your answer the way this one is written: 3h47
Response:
3h39
